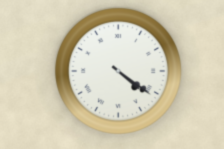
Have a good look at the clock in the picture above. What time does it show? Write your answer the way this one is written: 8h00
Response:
4h21
